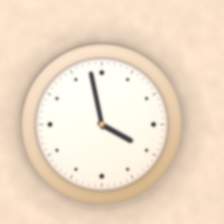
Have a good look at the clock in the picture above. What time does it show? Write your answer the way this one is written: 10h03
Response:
3h58
